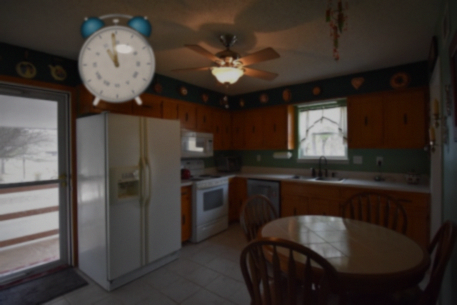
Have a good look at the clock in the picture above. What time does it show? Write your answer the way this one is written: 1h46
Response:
10h59
